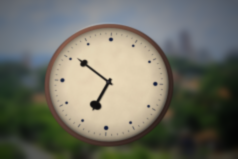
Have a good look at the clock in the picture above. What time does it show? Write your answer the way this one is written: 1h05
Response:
6h51
